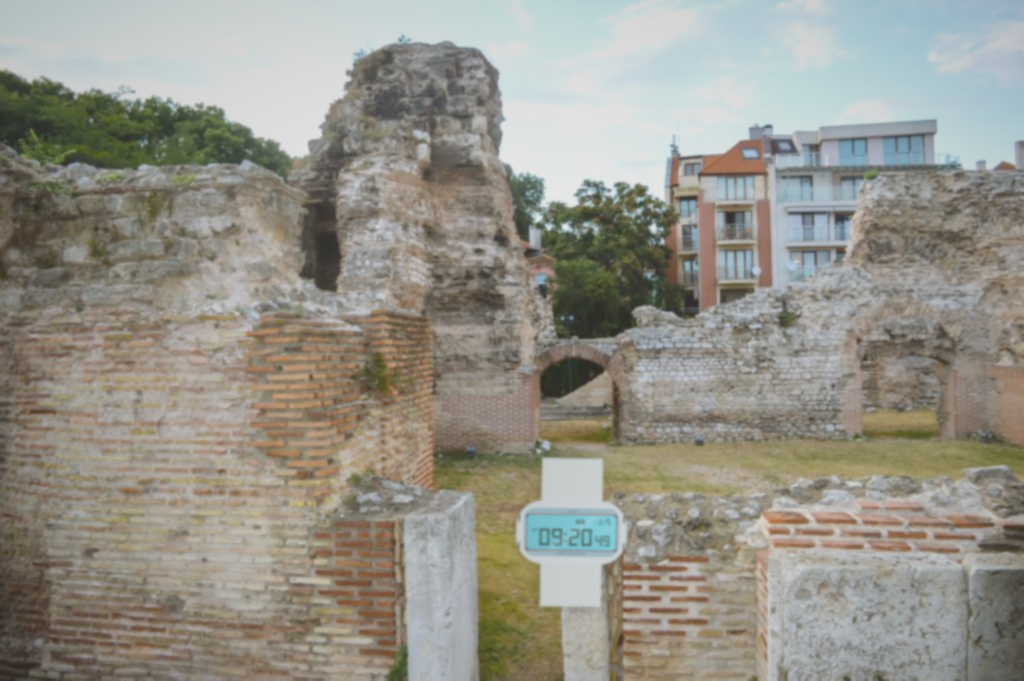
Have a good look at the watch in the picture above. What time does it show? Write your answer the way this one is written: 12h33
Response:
9h20
